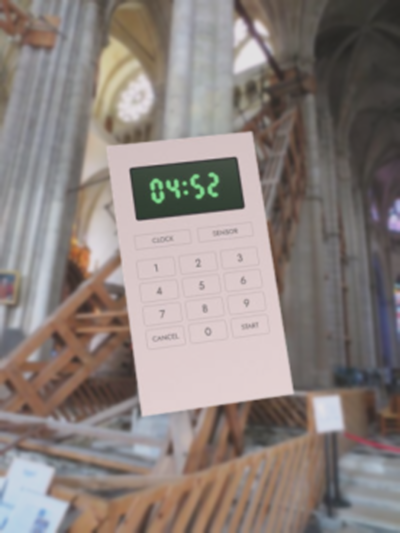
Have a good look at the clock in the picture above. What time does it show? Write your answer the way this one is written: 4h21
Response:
4h52
